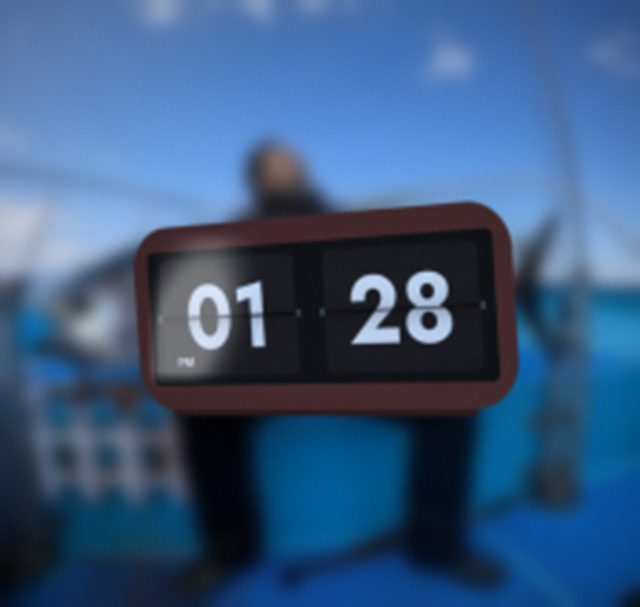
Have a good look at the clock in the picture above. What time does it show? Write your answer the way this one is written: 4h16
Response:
1h28
